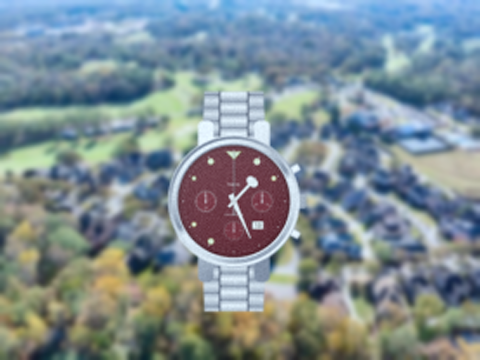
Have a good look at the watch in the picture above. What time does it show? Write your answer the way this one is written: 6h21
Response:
1h26
